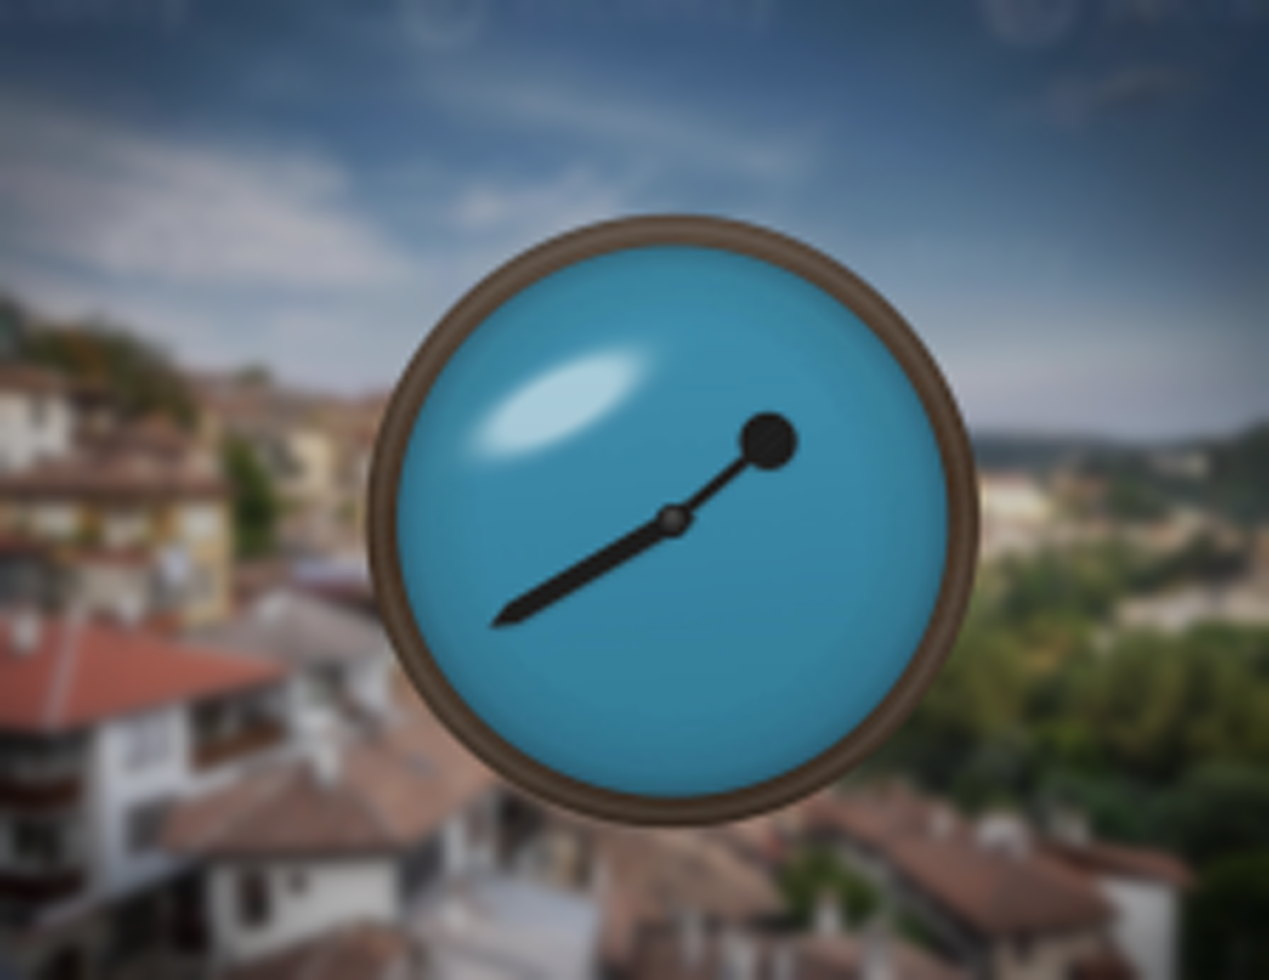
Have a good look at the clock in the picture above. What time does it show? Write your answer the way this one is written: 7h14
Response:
1h40
